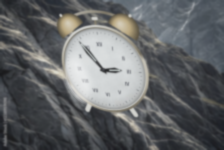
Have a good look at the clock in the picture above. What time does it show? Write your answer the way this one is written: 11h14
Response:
2h54
